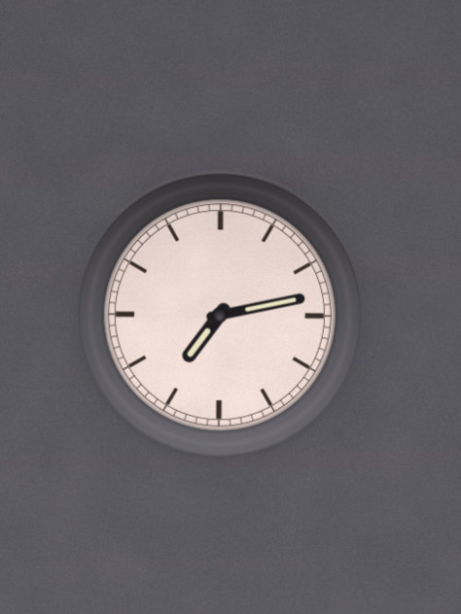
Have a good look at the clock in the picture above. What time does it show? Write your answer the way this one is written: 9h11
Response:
7h13
